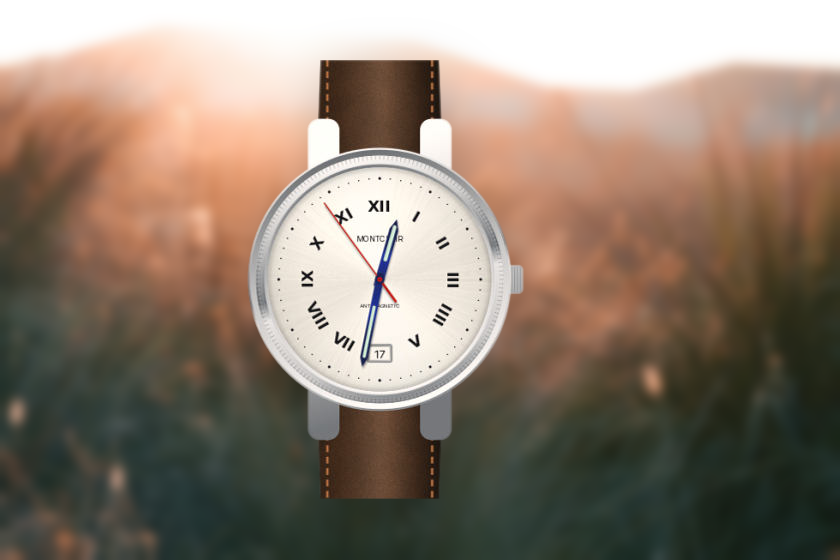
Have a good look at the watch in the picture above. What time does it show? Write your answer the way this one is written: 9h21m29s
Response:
12h31m54s
